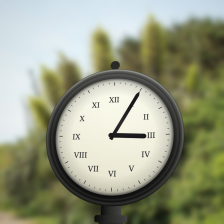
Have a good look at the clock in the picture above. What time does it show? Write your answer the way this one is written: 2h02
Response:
3h05
